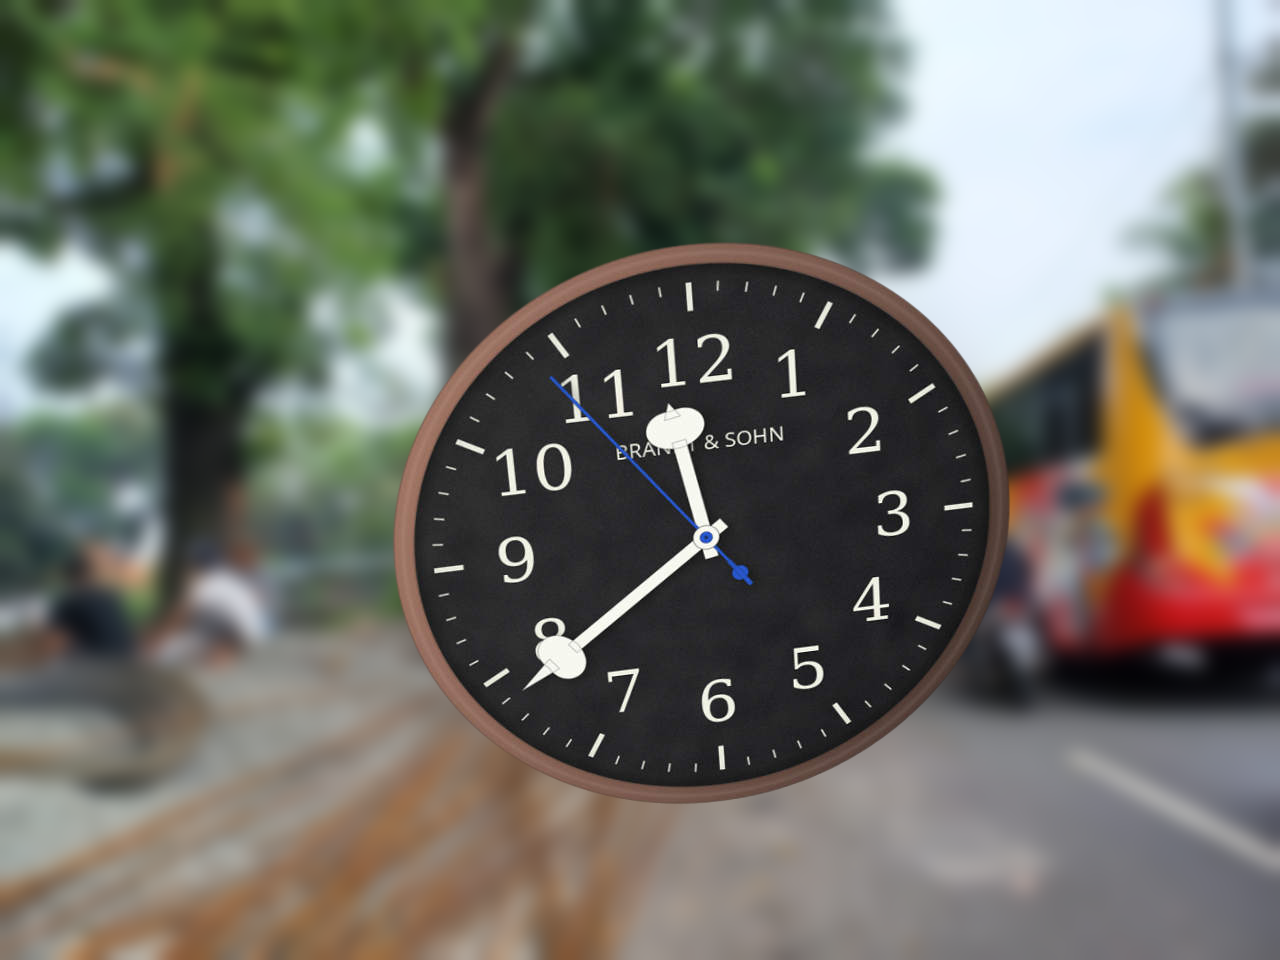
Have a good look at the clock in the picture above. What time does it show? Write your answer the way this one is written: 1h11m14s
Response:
11h38m54s
